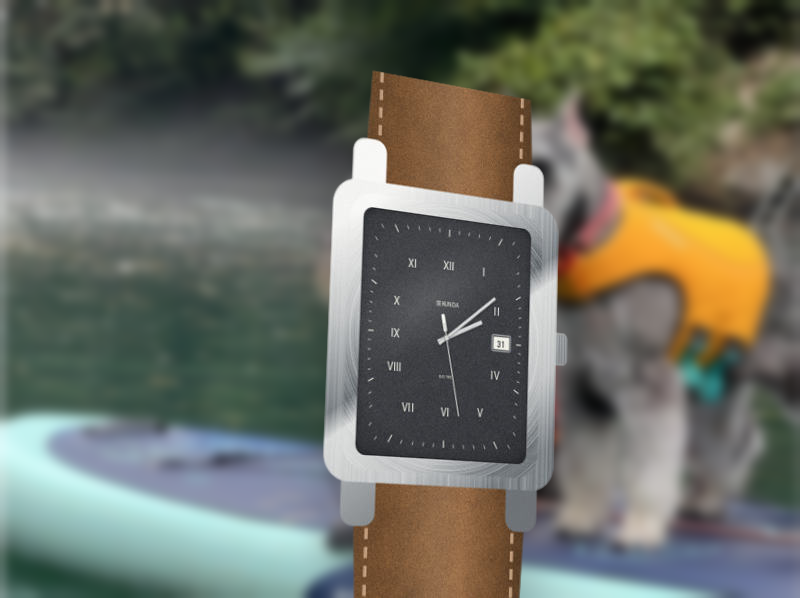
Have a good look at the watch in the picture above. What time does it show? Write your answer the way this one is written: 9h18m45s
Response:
2h08m28s
